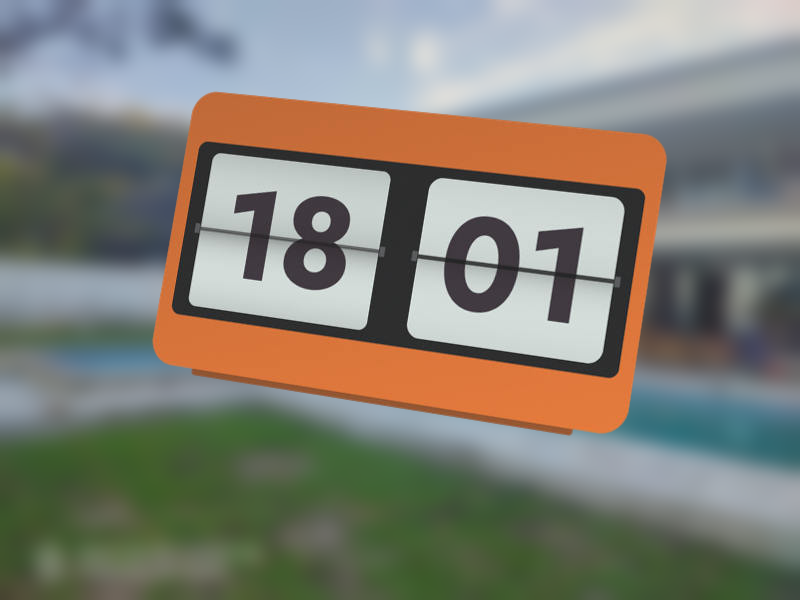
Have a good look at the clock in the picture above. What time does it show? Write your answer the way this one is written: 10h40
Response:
18h01
